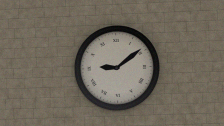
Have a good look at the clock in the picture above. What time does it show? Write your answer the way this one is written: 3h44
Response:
9h09
